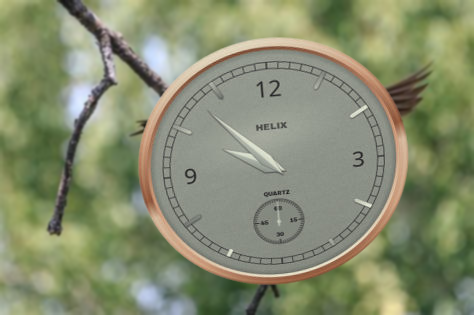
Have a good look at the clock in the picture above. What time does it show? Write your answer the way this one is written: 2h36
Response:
9h53
